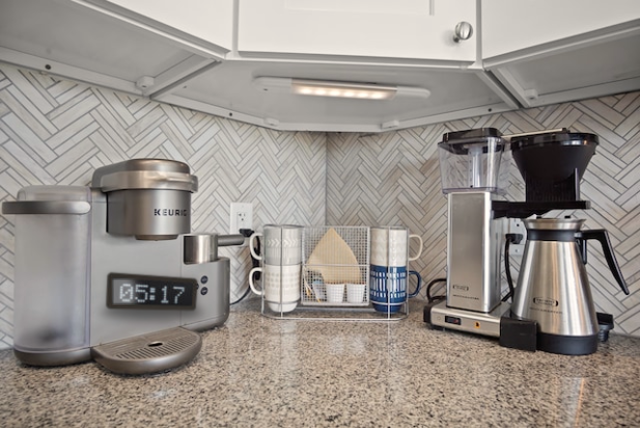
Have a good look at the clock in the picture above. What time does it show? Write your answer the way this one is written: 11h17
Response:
5h17
